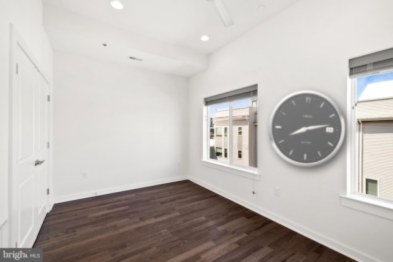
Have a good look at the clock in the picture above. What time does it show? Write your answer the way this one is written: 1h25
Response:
8h13
